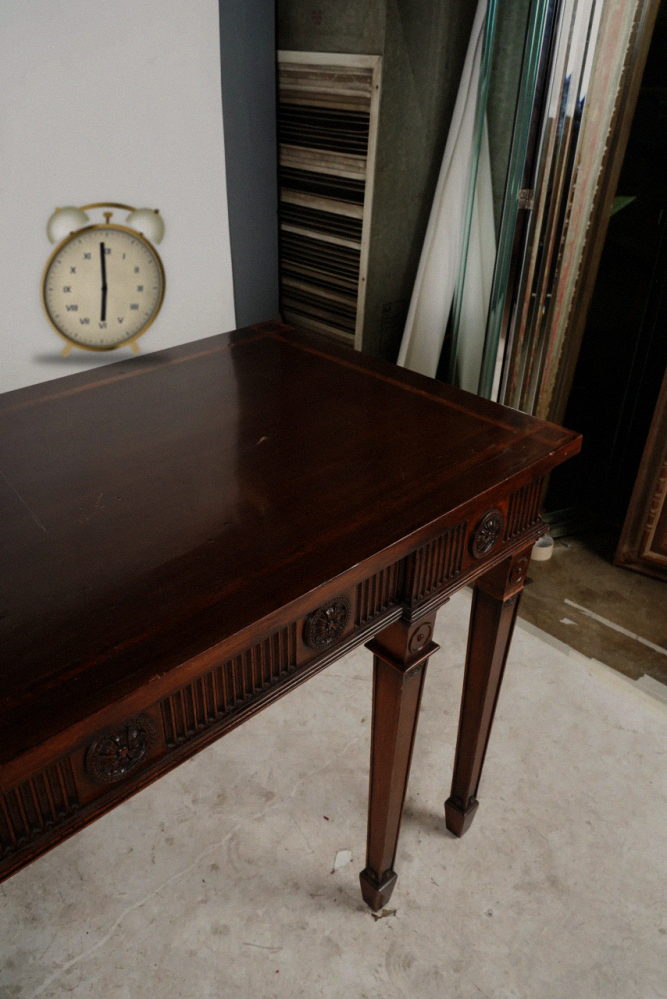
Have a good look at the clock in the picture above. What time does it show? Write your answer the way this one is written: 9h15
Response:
5h59
